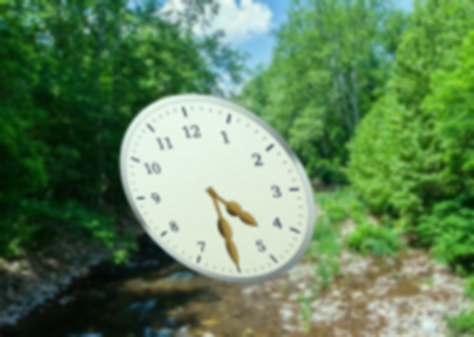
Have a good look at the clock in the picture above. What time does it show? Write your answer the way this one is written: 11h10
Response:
4h30
